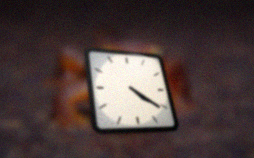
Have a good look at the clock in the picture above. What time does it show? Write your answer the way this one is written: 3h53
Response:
4h21
